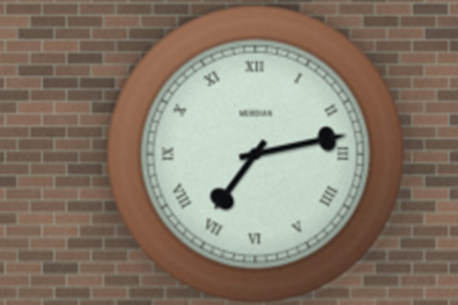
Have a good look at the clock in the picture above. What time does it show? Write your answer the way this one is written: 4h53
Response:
7h13
